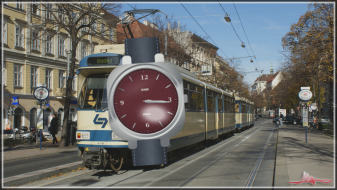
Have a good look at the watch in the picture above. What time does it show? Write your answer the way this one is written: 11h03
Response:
3h16
